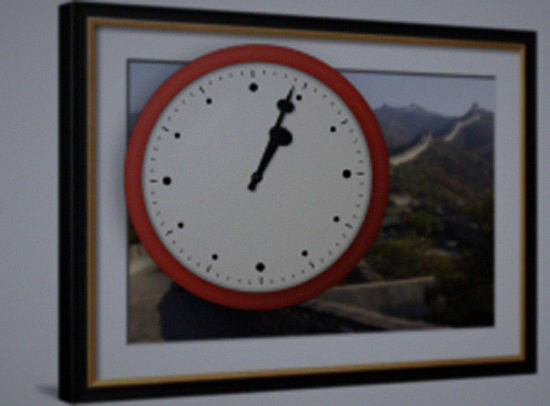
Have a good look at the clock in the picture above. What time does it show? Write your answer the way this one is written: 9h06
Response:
1h04
